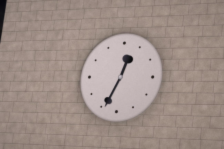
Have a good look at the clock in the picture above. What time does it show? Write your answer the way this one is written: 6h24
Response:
12h34
